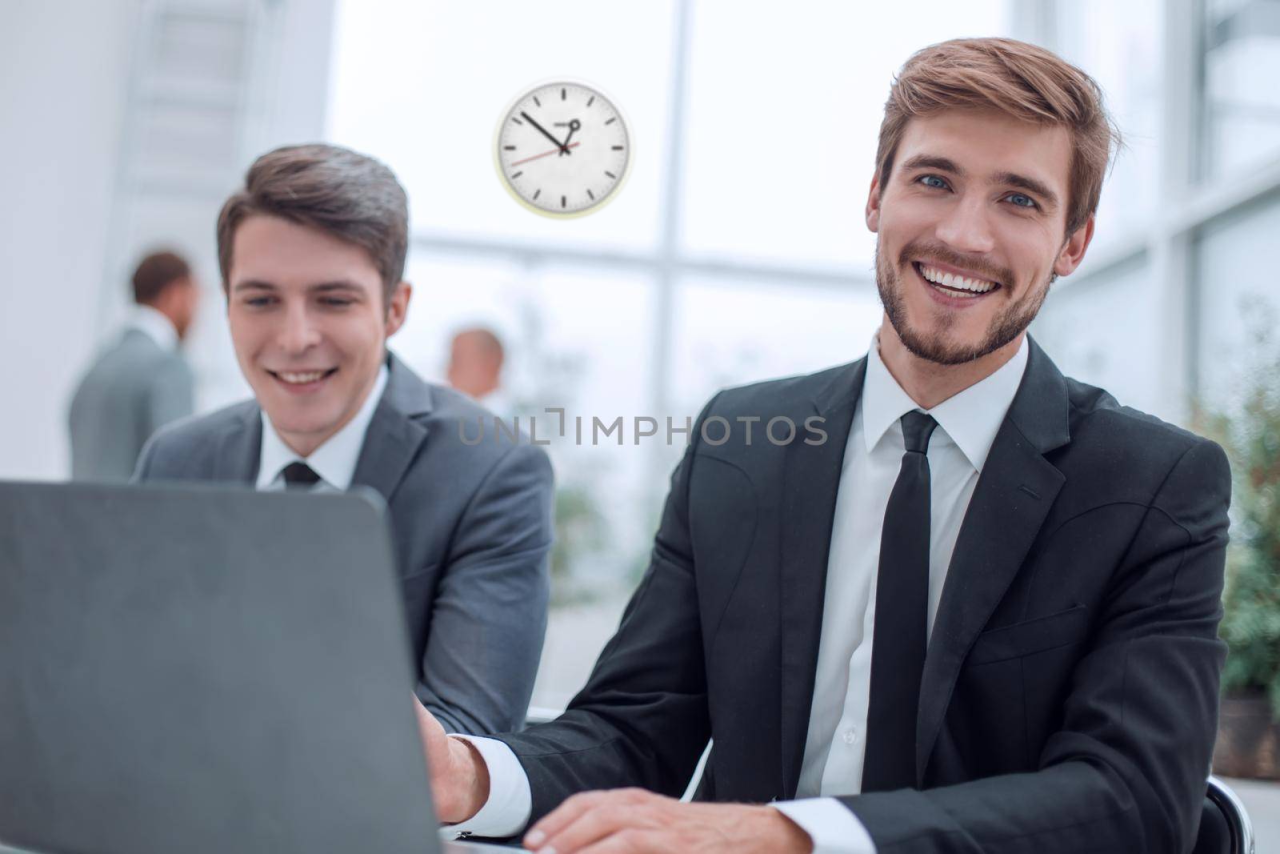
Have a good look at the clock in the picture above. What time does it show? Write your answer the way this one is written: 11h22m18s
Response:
12h51m42s
